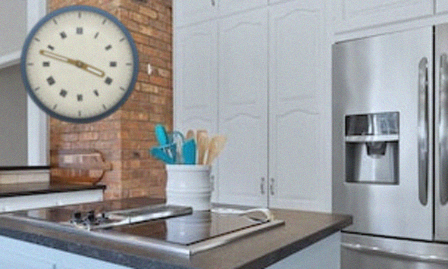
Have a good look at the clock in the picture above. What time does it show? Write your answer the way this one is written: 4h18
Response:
3h48
